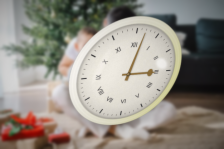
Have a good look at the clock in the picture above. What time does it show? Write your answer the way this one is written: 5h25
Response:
3h02
